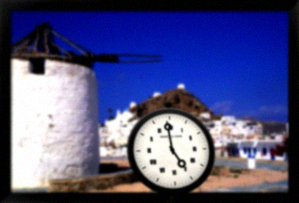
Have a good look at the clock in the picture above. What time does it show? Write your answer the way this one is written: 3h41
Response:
4h59
